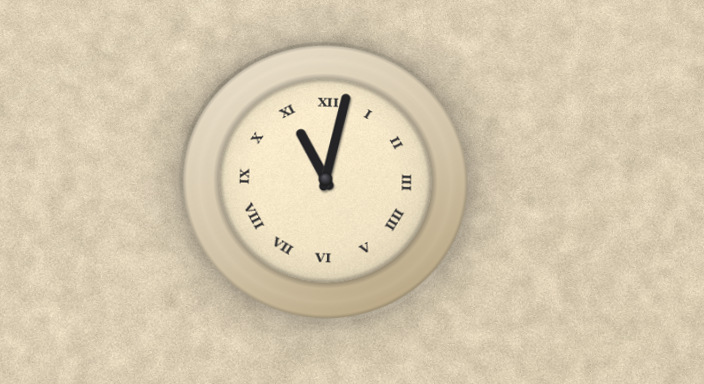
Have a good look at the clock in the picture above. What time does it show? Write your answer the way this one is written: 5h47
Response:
11h02
